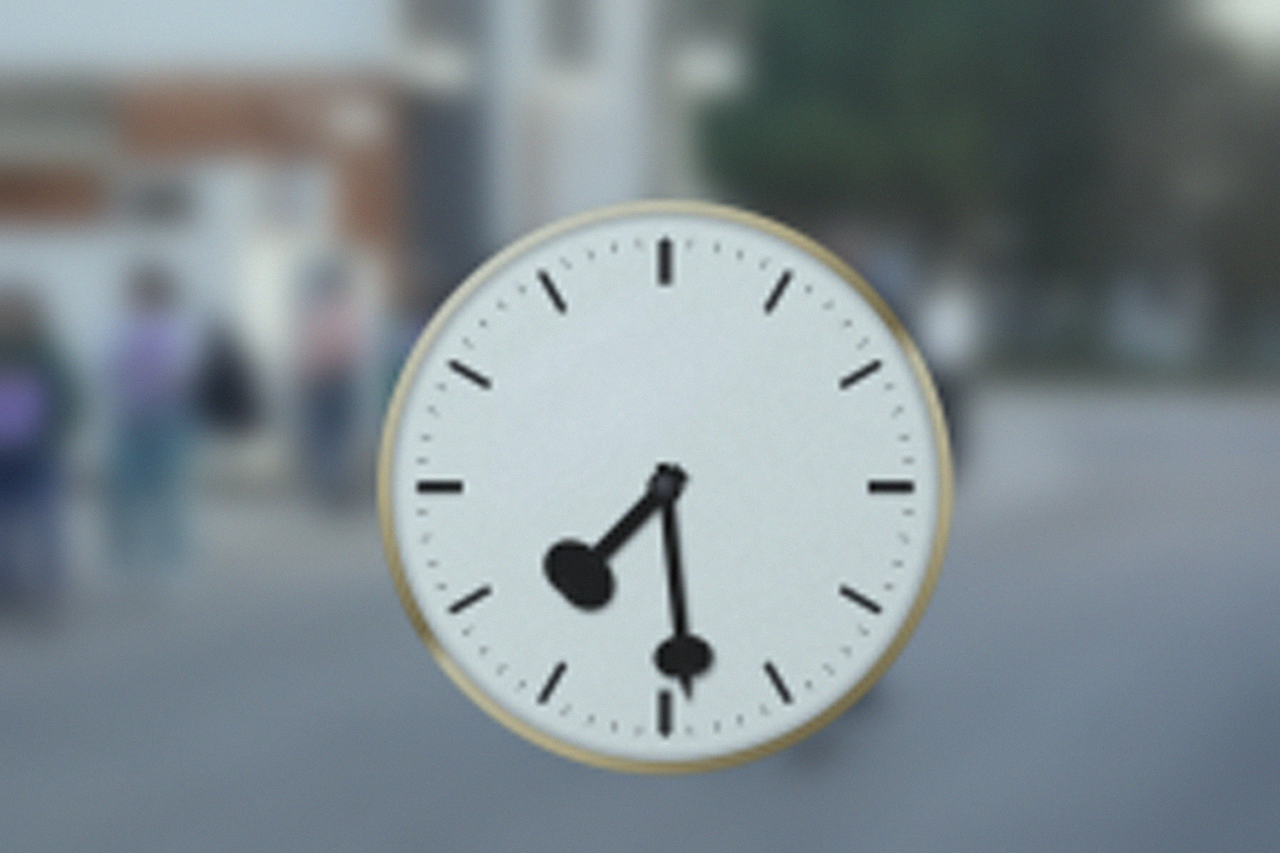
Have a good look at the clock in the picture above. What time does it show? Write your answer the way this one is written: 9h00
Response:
7h29
